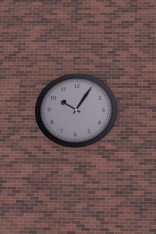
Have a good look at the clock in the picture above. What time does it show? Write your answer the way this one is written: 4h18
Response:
10h05
